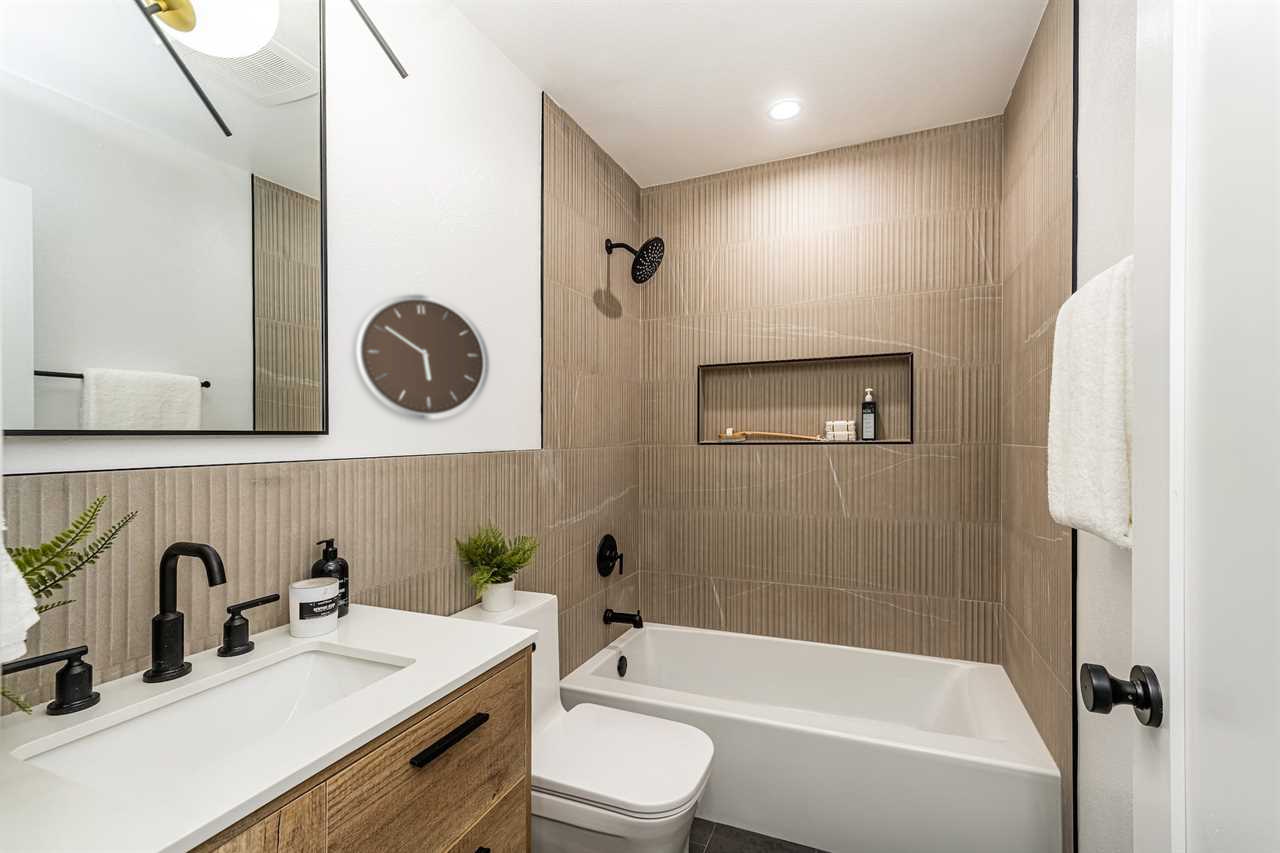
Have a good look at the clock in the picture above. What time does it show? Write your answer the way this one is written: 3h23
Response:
5h51
